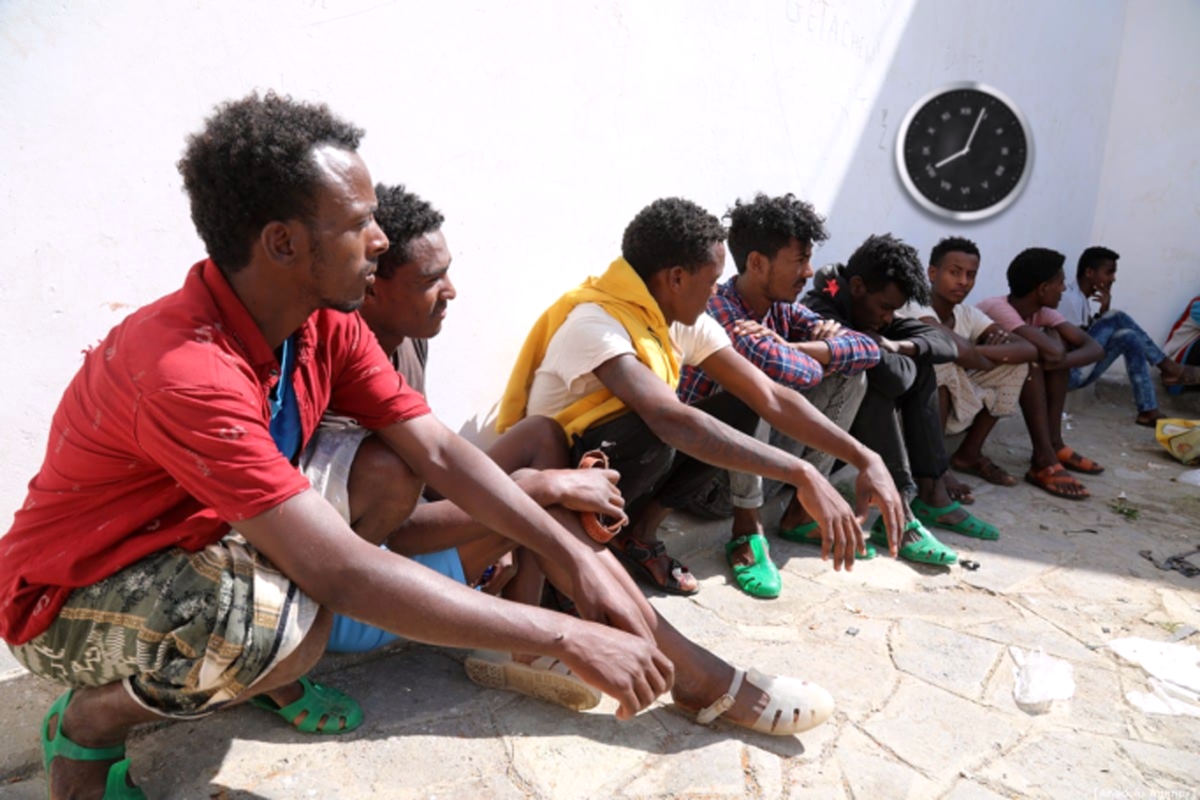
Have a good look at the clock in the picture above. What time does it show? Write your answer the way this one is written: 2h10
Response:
8h04
